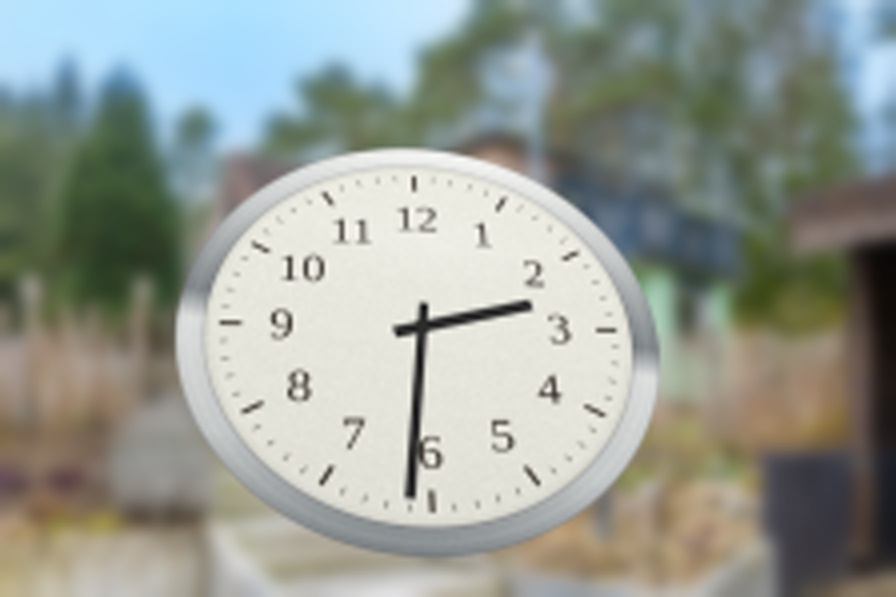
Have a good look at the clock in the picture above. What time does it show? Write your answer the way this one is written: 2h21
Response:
2h31
